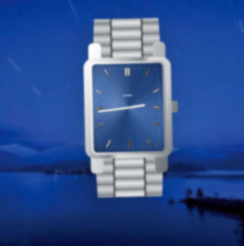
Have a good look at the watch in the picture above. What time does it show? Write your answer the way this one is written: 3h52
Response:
2h44
